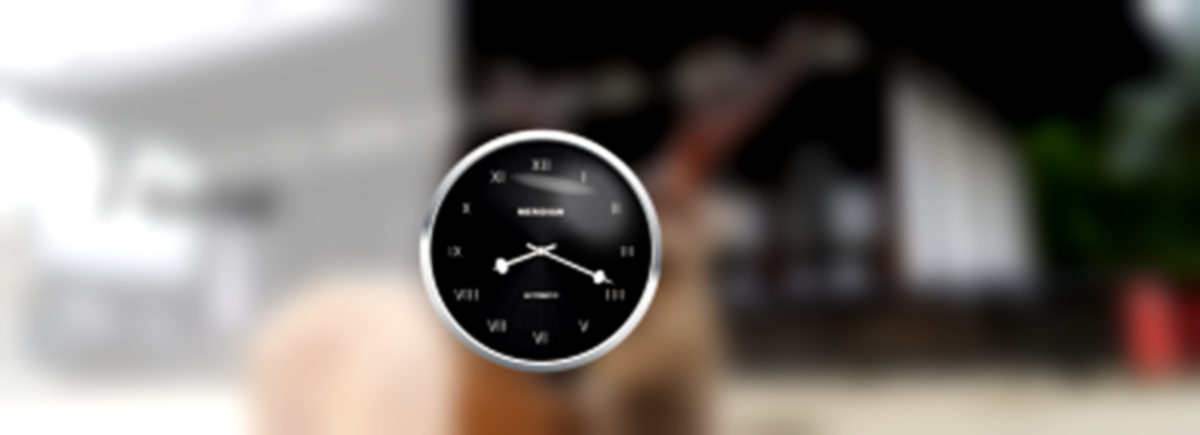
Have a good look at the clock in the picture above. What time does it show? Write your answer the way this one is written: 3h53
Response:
8h19
